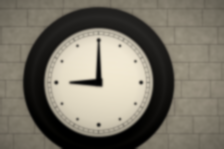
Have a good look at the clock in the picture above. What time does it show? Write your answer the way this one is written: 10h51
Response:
9h00
